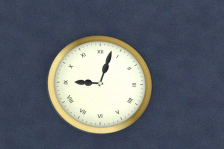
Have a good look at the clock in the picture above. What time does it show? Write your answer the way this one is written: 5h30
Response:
9h03
